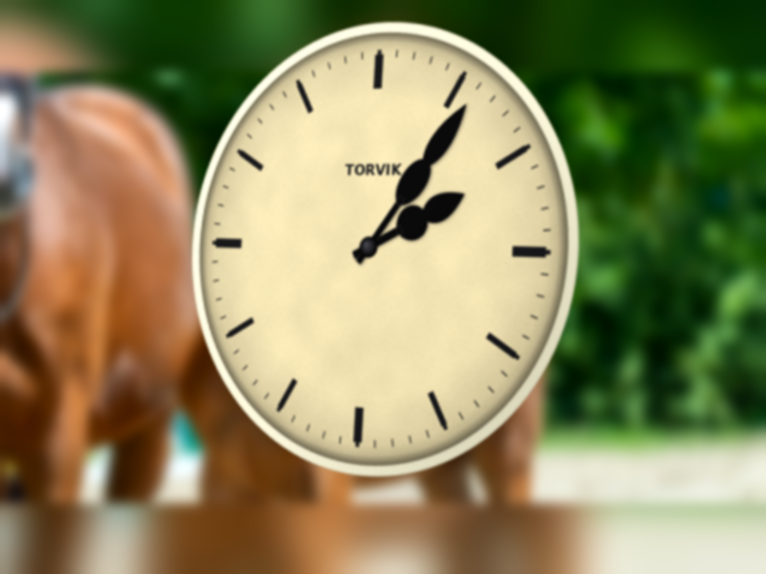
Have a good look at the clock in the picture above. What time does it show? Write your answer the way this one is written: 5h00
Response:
2h06
